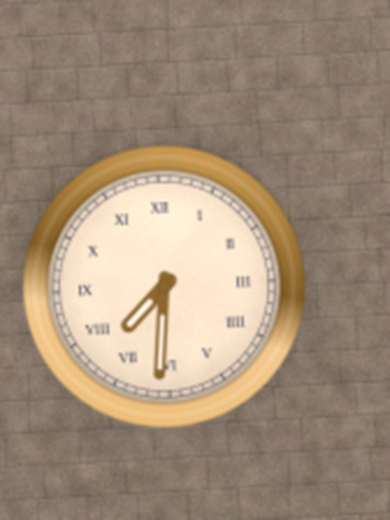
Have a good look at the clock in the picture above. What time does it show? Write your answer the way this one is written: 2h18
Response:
7h31
